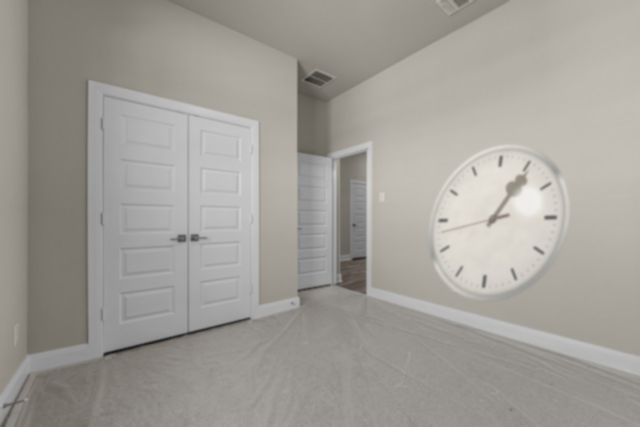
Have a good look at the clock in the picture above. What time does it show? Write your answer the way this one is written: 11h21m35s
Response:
1h05m43s
